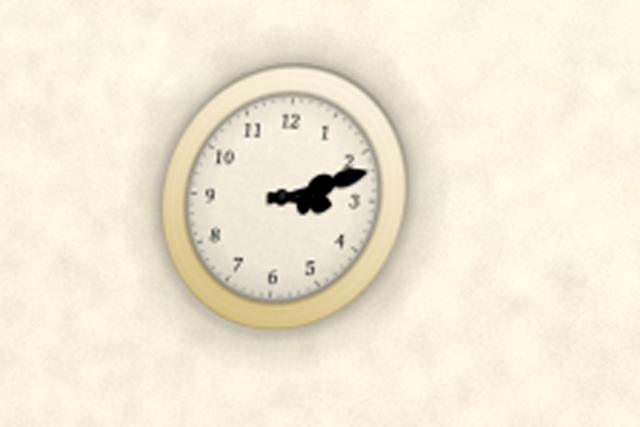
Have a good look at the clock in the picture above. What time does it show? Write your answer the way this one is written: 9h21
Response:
3h12
